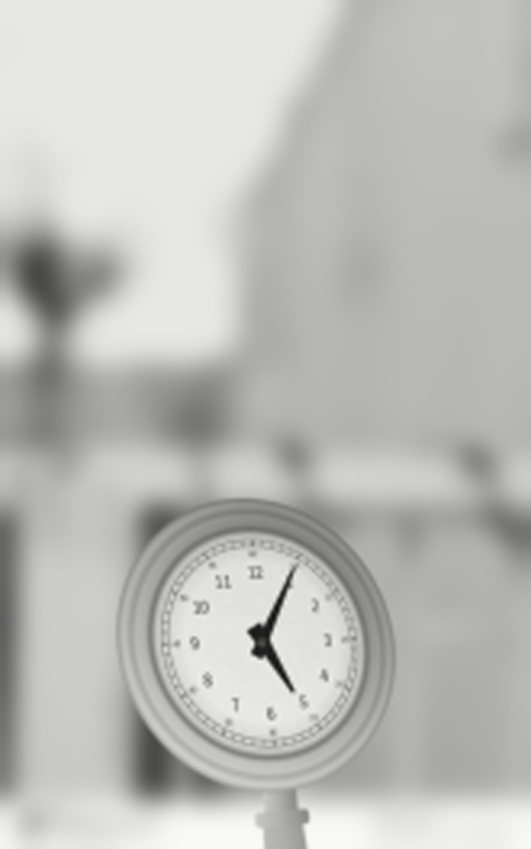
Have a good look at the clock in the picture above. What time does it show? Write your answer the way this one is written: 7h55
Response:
5h05
